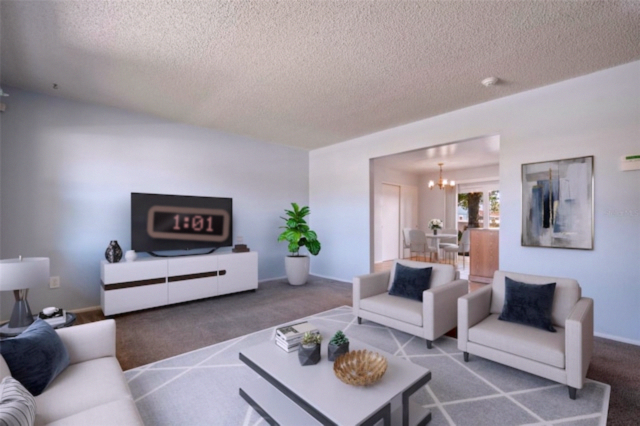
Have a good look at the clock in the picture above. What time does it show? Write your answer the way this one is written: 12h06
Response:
1h01
